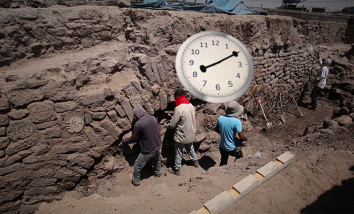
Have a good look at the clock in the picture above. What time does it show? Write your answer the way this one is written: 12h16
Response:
8h10
